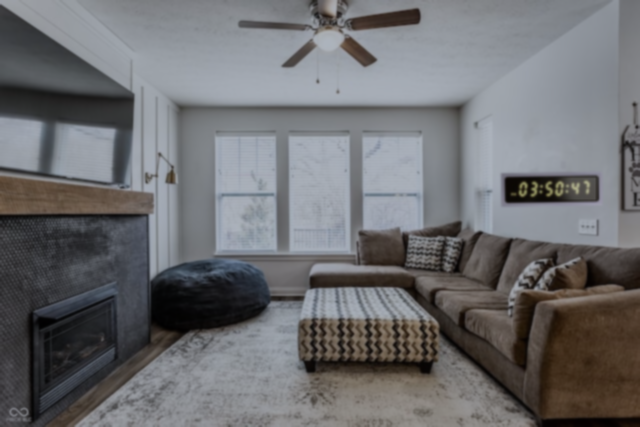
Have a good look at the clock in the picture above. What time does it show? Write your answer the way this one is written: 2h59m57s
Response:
3h50m47s
